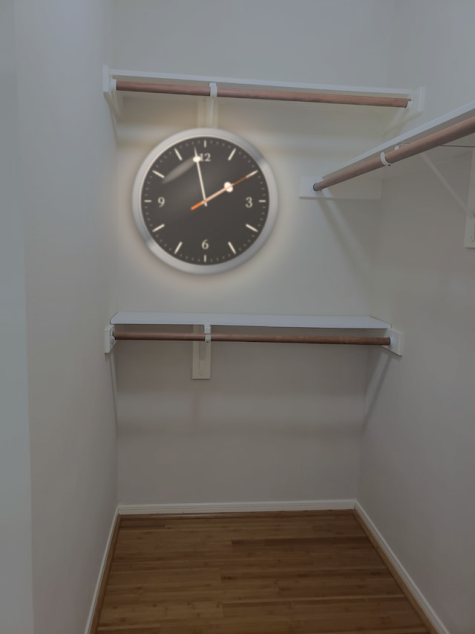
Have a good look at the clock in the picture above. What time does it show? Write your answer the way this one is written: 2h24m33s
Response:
1h58m10s
